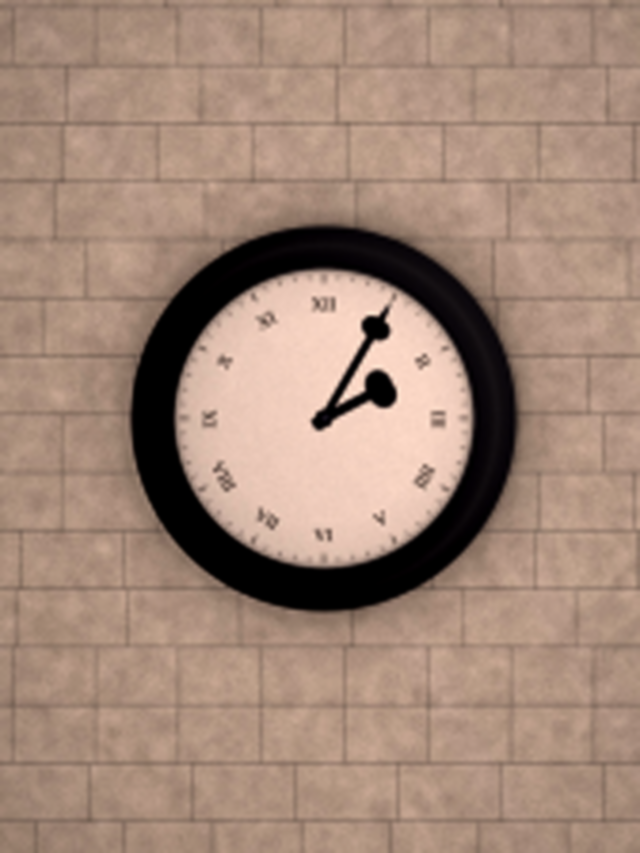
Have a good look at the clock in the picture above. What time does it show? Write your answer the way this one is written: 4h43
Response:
2h05
